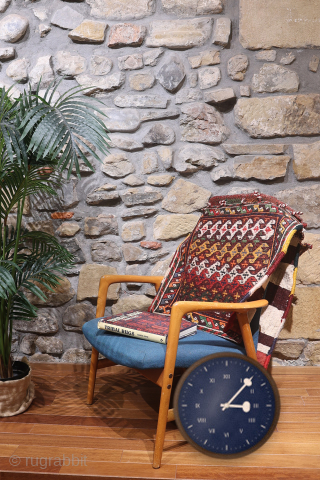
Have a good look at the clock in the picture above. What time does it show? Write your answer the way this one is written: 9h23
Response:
3h07
